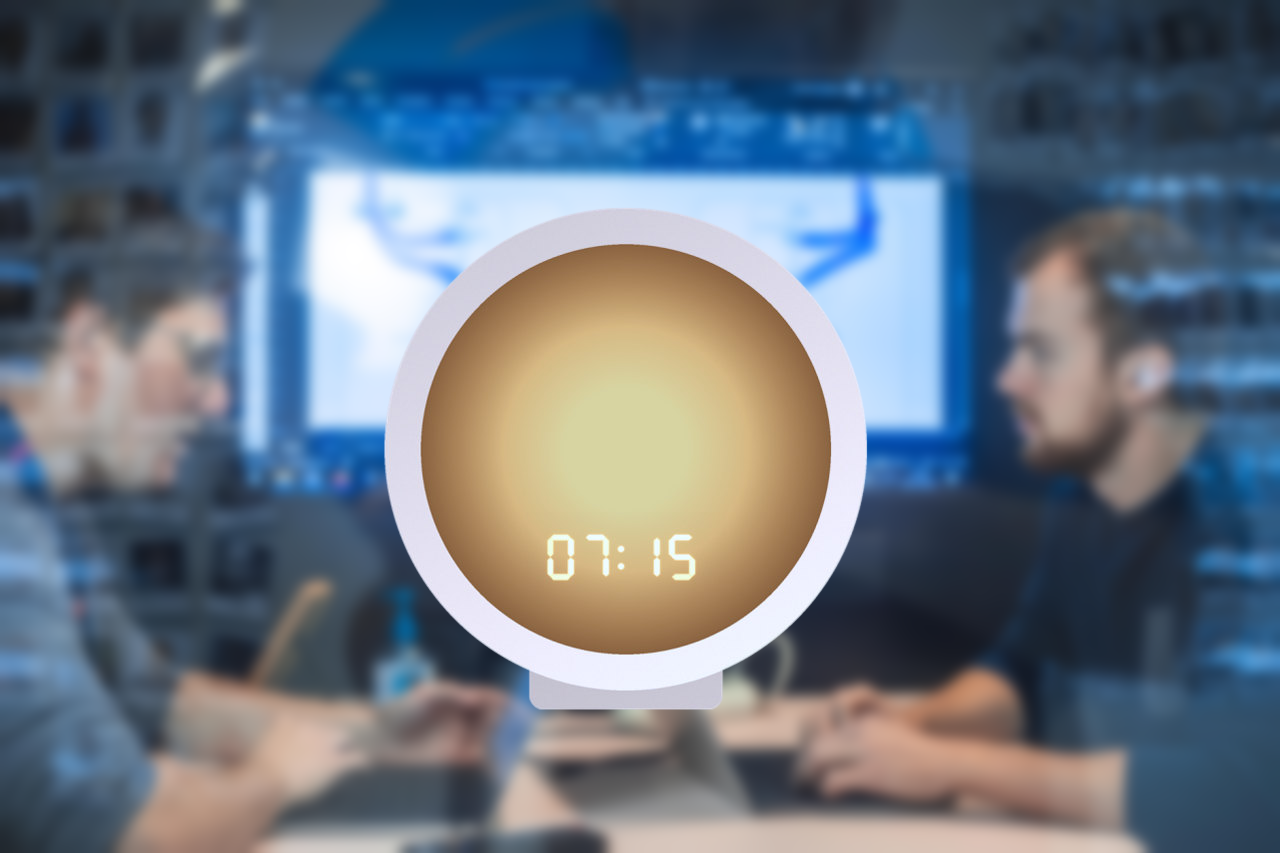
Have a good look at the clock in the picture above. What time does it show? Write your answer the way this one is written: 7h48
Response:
7h15
